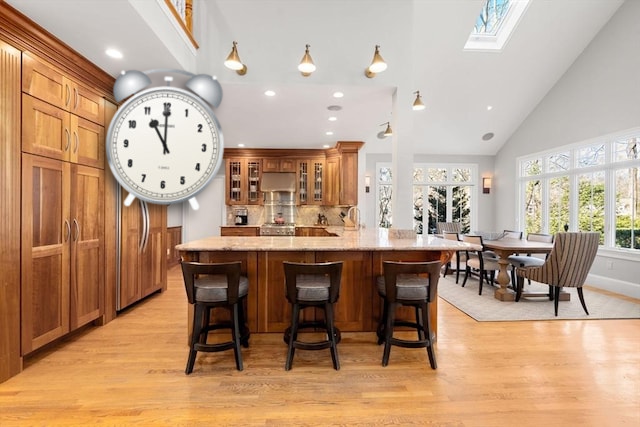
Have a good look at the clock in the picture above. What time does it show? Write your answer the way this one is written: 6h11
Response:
11h00
